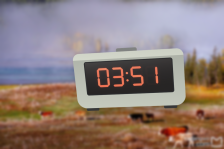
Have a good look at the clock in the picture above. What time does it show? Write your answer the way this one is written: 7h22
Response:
3h51
